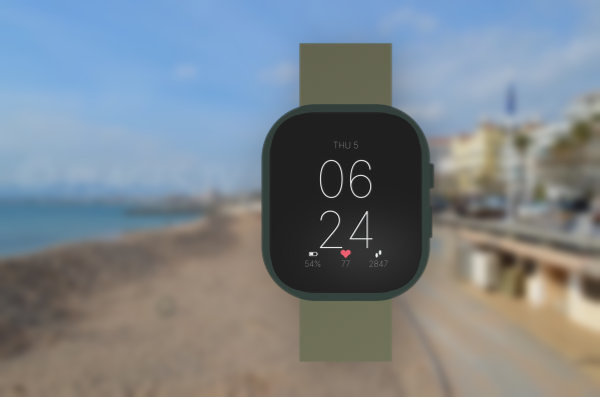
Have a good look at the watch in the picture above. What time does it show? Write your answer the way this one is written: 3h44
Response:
6h24
